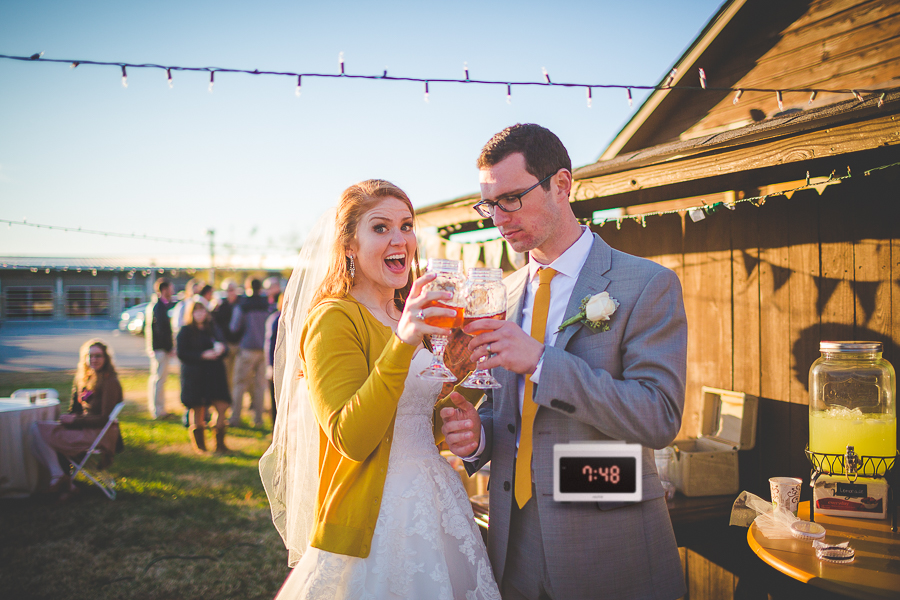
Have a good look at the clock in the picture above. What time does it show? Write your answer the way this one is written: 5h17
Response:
7h48
